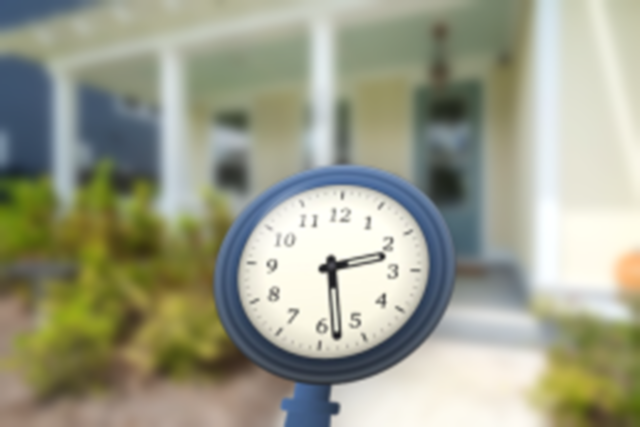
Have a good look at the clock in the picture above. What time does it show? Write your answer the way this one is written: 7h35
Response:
2h28
